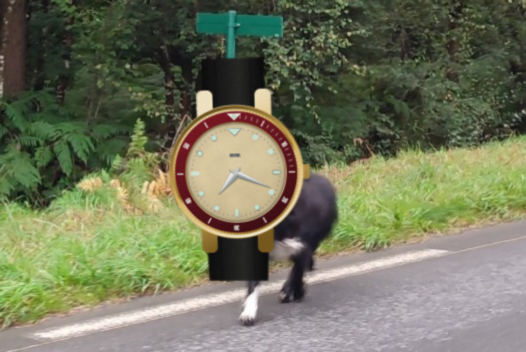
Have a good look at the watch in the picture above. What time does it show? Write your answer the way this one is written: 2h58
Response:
7h19
